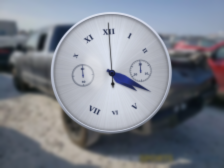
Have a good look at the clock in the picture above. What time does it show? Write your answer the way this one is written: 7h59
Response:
4h20
